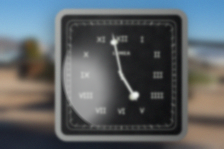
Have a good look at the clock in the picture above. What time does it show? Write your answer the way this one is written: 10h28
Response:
4h58
